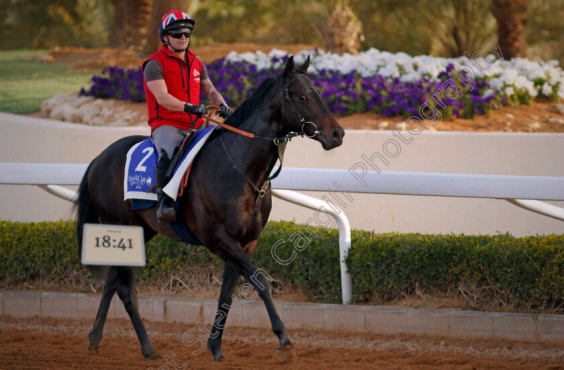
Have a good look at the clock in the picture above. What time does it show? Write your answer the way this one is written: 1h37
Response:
18h41
